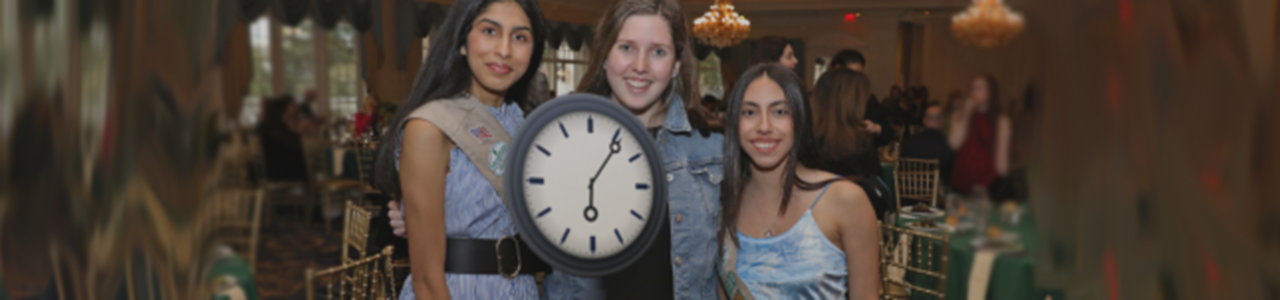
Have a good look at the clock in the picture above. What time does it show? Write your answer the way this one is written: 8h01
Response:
6h06
